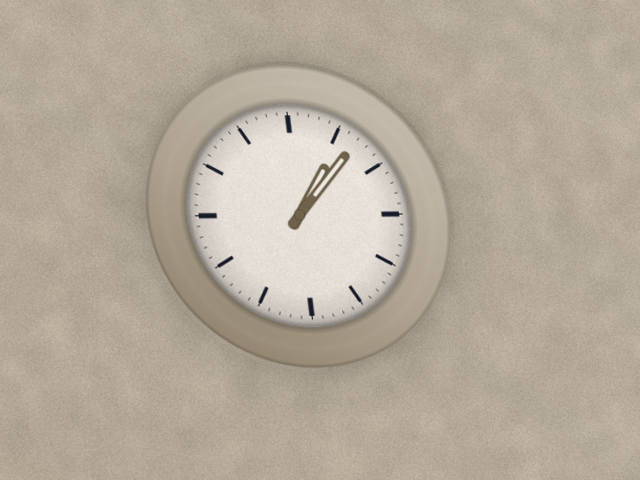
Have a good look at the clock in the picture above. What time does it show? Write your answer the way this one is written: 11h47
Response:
1h07
